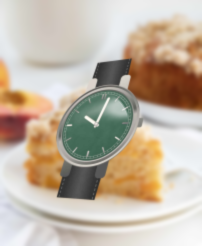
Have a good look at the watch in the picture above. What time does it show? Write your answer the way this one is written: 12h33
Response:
10h02
